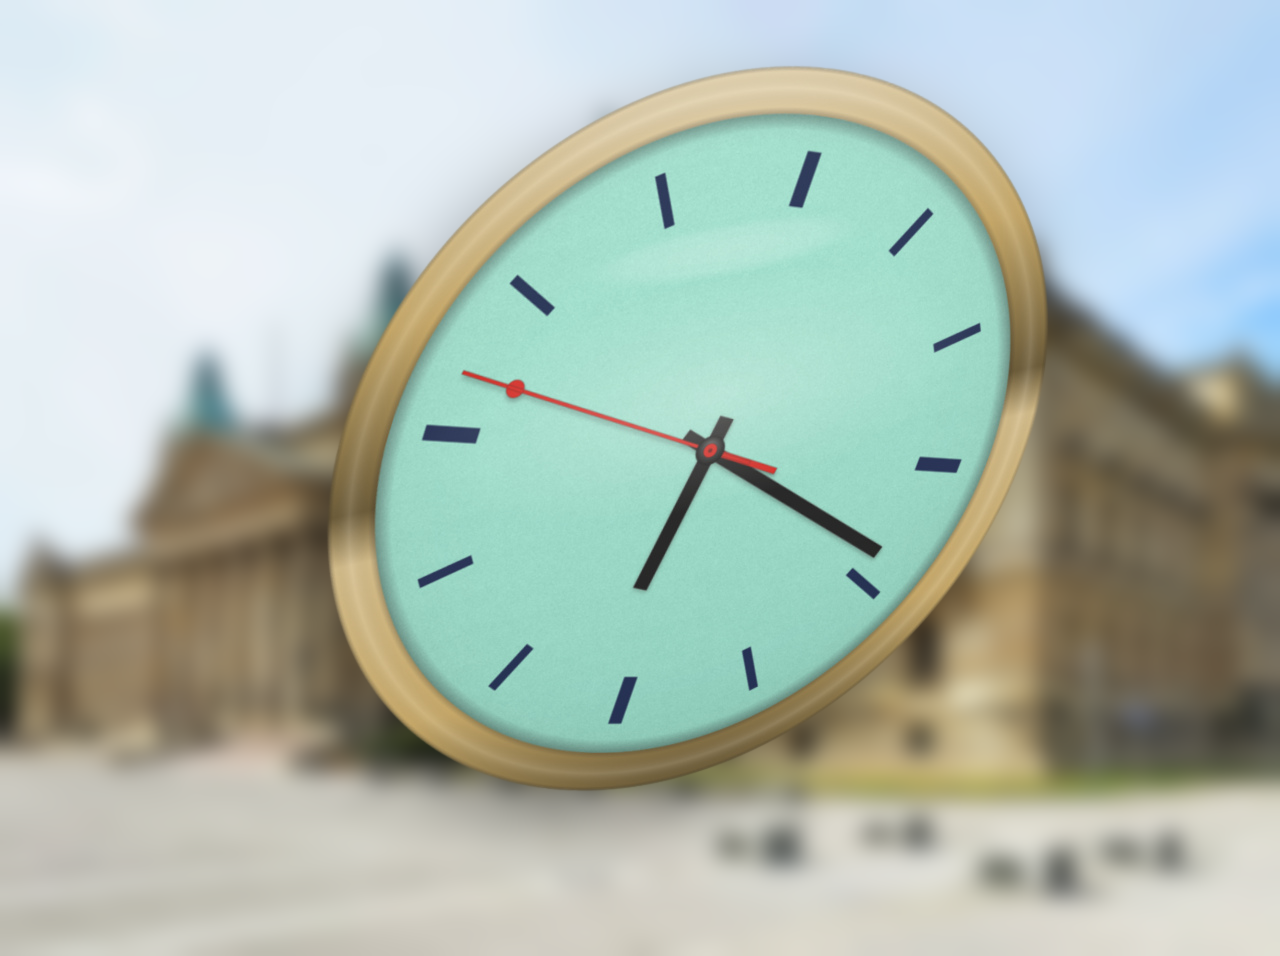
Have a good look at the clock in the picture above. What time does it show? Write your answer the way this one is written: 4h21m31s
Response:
6h18m47s
